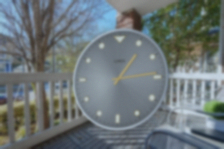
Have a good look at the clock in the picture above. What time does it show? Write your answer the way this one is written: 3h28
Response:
1h14
